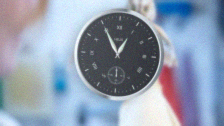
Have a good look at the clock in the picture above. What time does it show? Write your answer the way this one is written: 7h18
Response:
12h55
